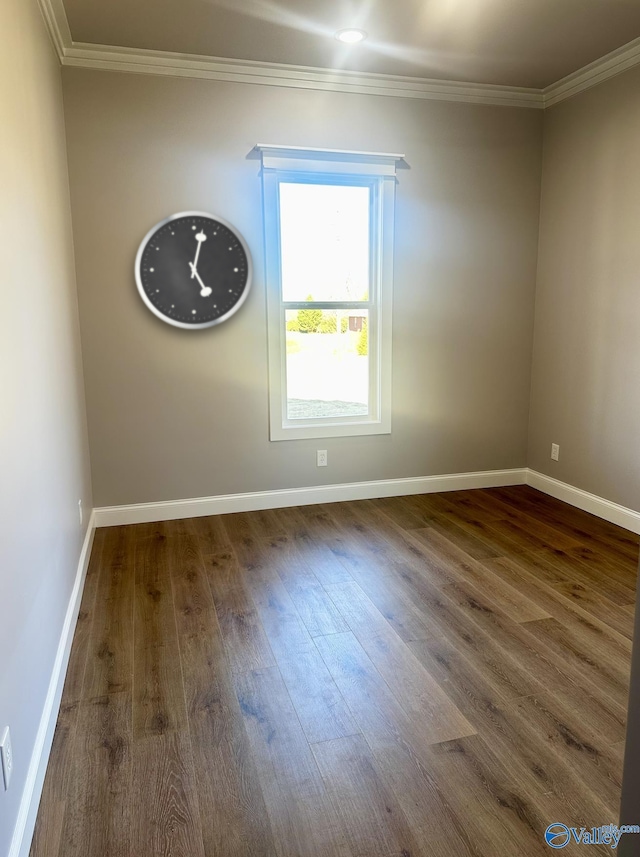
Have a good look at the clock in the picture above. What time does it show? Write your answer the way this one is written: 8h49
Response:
5h02
